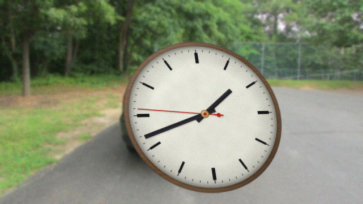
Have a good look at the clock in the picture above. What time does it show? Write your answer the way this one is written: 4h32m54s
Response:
1h41m46s
